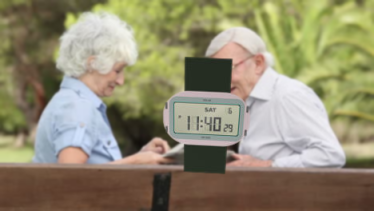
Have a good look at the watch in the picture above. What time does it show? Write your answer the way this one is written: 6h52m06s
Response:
11h40m29s
